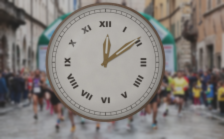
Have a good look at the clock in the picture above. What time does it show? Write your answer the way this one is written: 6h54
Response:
12h09
